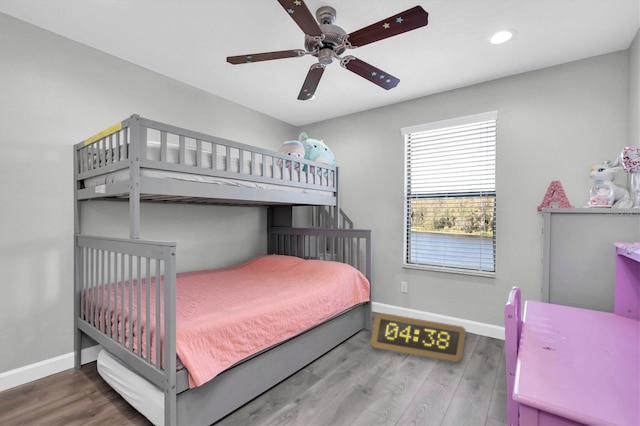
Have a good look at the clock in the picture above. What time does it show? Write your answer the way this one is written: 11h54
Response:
4h38
